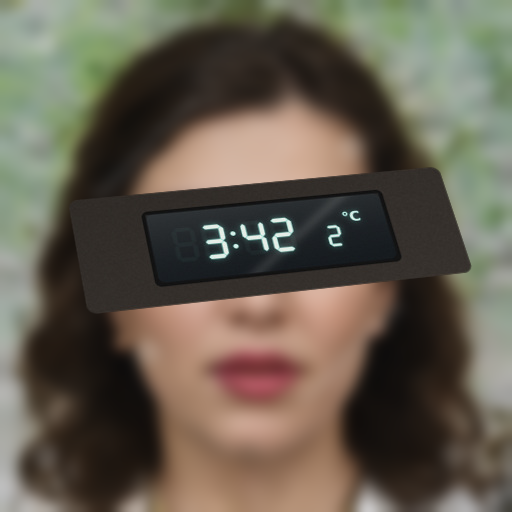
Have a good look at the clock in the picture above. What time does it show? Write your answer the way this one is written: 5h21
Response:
3h42
